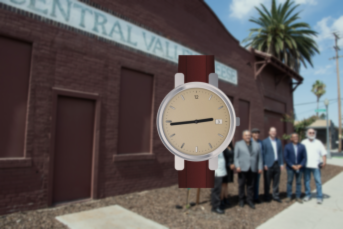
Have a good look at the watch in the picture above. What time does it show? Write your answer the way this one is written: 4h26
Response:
2h44
